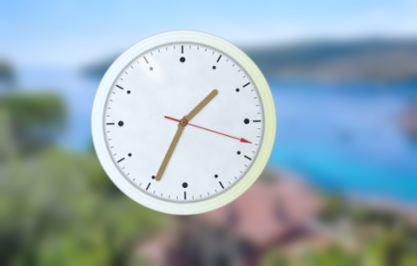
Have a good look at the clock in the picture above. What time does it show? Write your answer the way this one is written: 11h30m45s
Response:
1h34m18s
